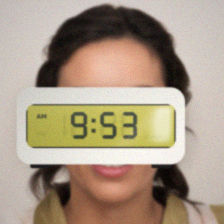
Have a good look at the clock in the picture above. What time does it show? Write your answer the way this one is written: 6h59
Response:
9h53
